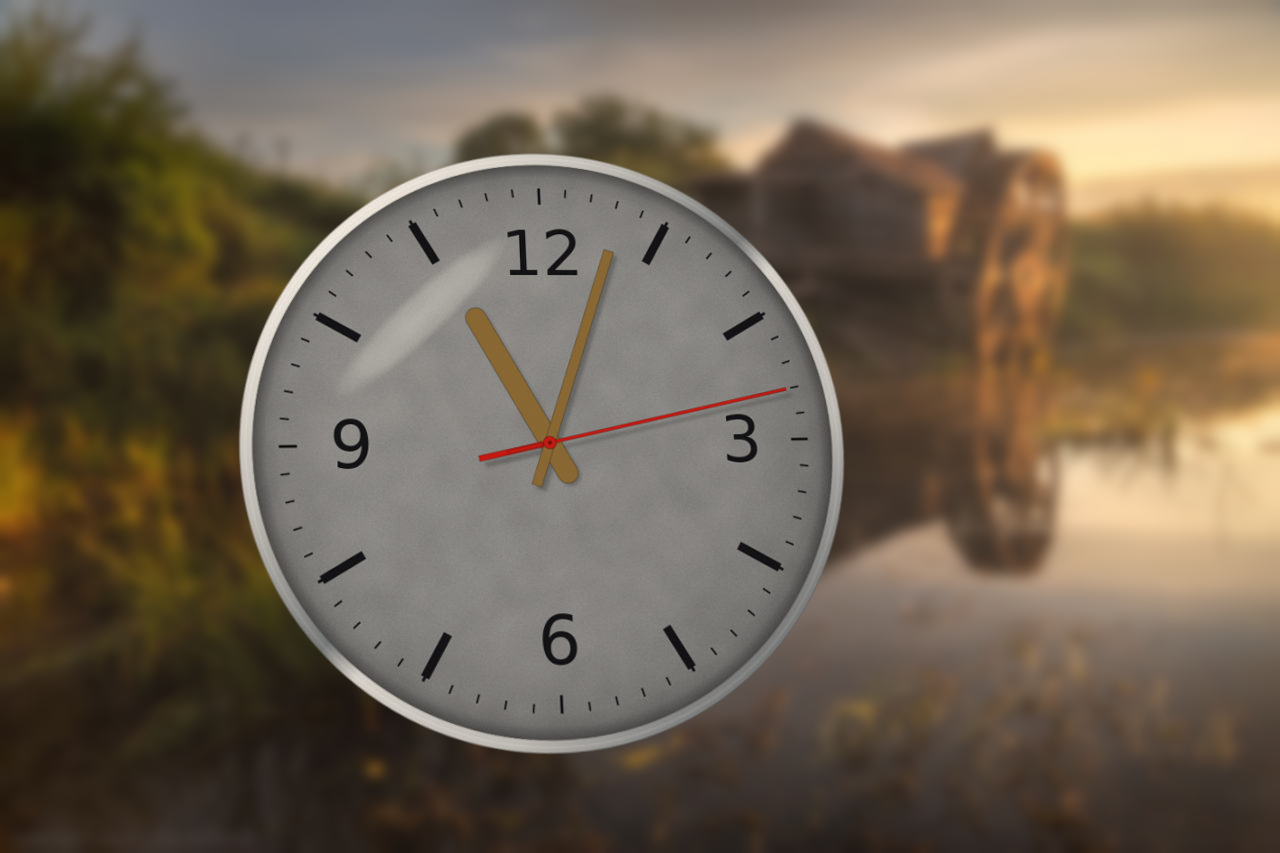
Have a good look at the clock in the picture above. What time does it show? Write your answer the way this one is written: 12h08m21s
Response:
11h03m13s
